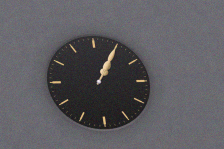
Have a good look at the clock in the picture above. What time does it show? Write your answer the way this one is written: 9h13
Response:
1h05
